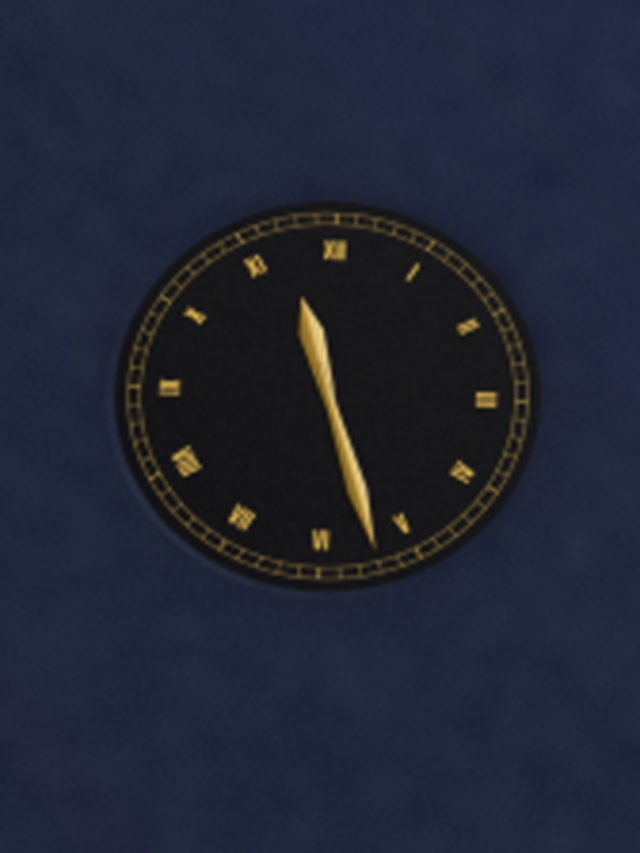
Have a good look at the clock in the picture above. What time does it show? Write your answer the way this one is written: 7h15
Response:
11h27
